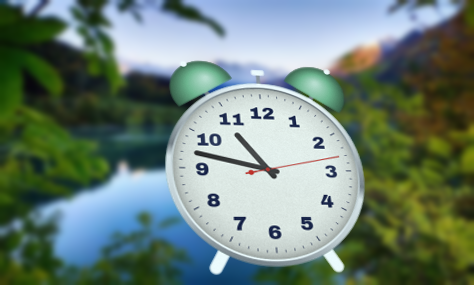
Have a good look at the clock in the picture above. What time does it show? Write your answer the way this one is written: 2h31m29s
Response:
10h47m13s
